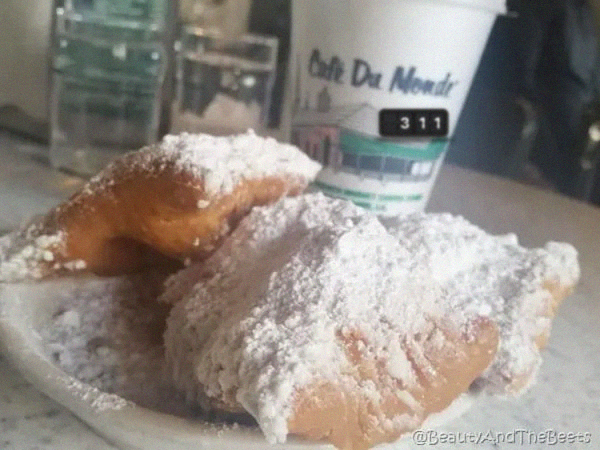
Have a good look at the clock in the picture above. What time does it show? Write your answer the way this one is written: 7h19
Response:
3h11
